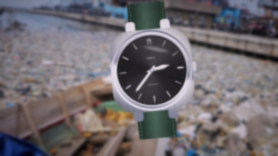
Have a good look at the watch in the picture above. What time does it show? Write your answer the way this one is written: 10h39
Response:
2h37
